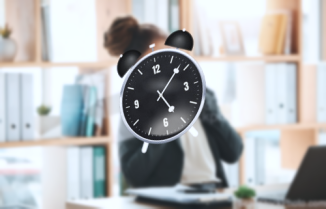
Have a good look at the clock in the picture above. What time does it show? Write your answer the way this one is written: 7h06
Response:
5h08
